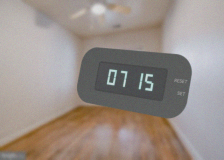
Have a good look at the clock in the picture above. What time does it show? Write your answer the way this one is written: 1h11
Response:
7h15
